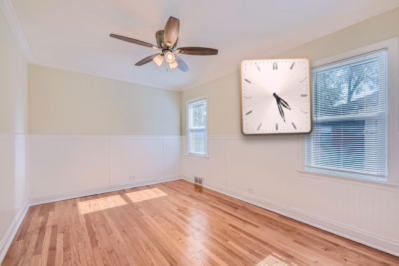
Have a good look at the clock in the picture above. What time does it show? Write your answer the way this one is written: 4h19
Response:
4h27
